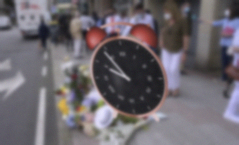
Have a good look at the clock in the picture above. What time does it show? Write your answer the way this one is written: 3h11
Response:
9h54
